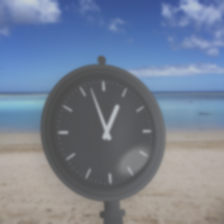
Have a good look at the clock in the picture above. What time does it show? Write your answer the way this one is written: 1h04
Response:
12h57
